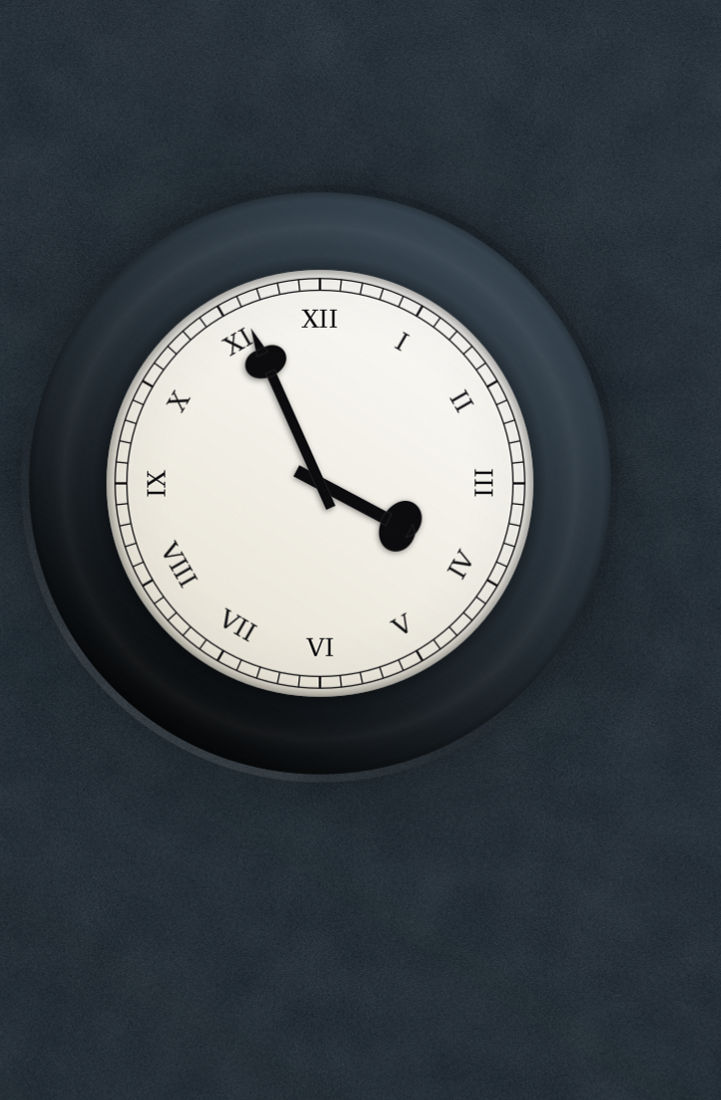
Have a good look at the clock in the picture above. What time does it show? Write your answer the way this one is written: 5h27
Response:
3h56
